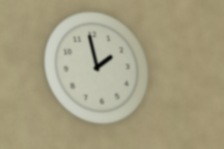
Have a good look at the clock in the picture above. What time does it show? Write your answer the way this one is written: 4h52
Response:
1h59
